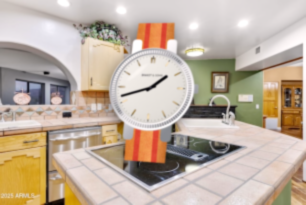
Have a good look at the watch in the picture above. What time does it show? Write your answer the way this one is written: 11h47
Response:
1h42
